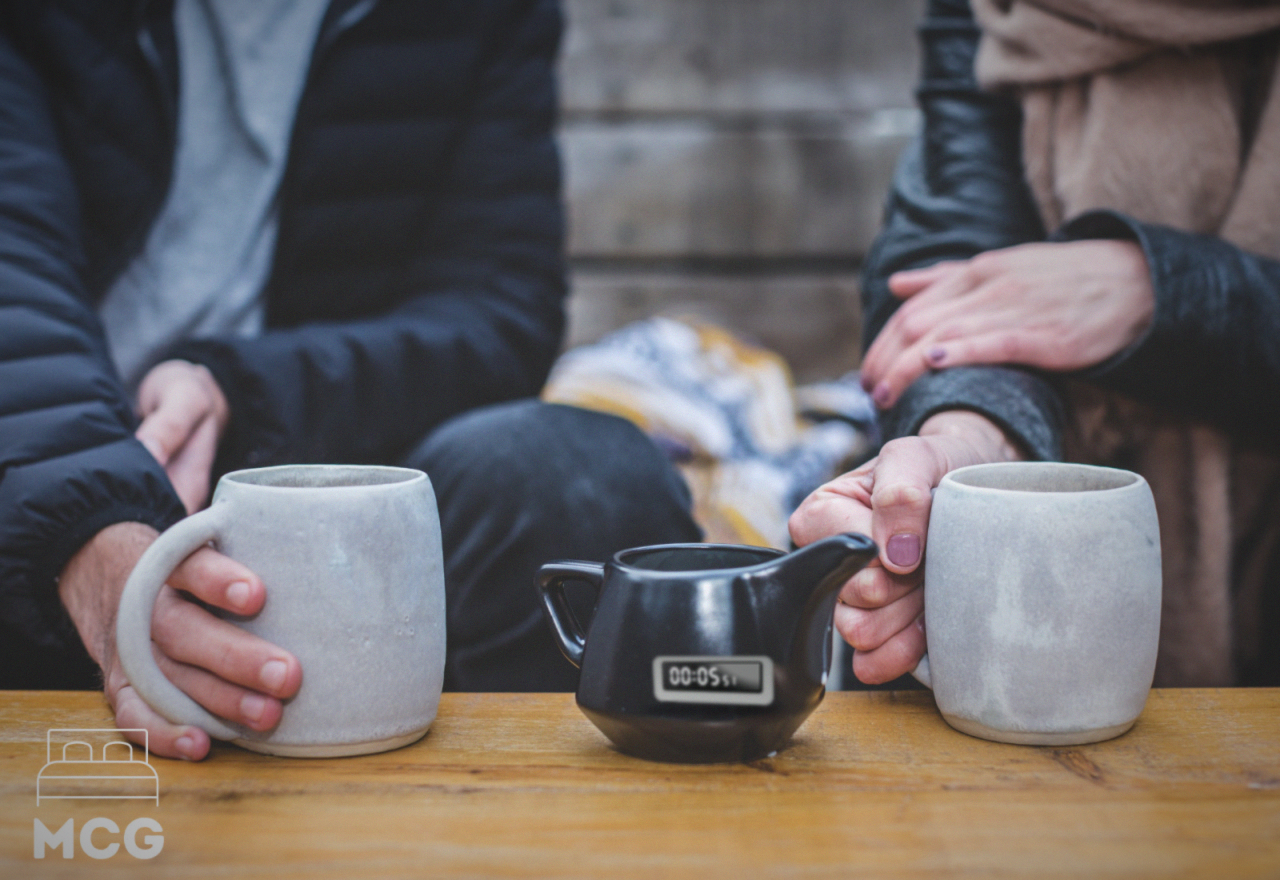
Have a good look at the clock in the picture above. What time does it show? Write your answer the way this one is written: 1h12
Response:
0h05
